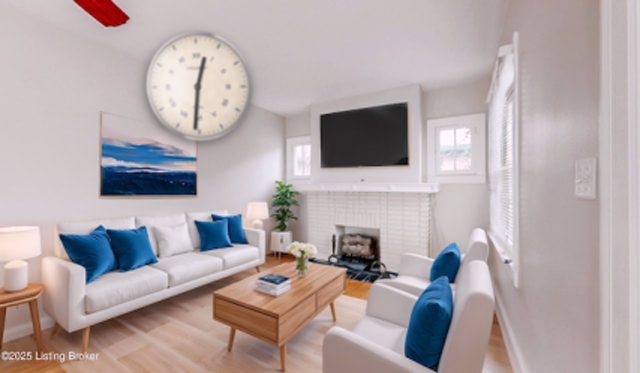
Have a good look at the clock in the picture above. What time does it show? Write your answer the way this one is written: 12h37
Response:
12h31
